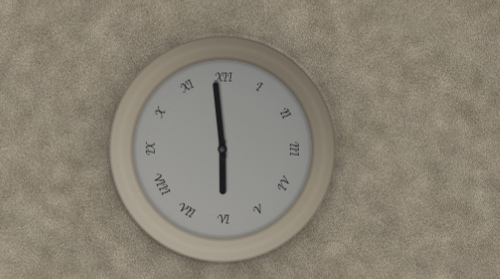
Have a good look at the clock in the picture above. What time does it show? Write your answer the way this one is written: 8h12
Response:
5h59
